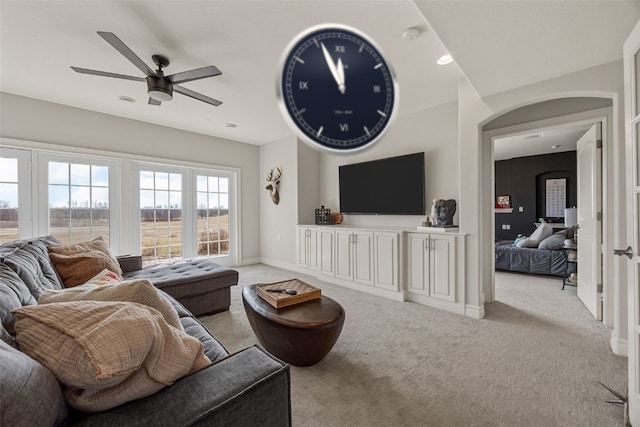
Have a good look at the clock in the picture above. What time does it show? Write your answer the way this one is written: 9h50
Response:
11h56
